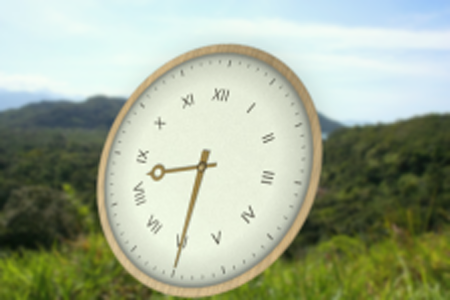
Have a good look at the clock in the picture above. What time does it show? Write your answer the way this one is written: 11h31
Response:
8h30
